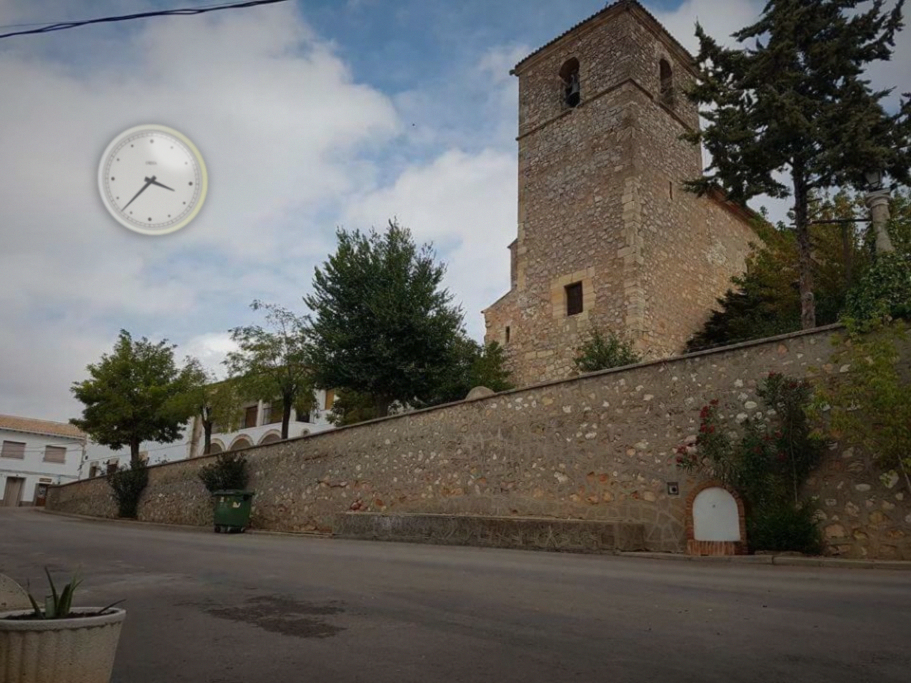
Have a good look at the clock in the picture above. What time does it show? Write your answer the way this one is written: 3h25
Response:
3h37
